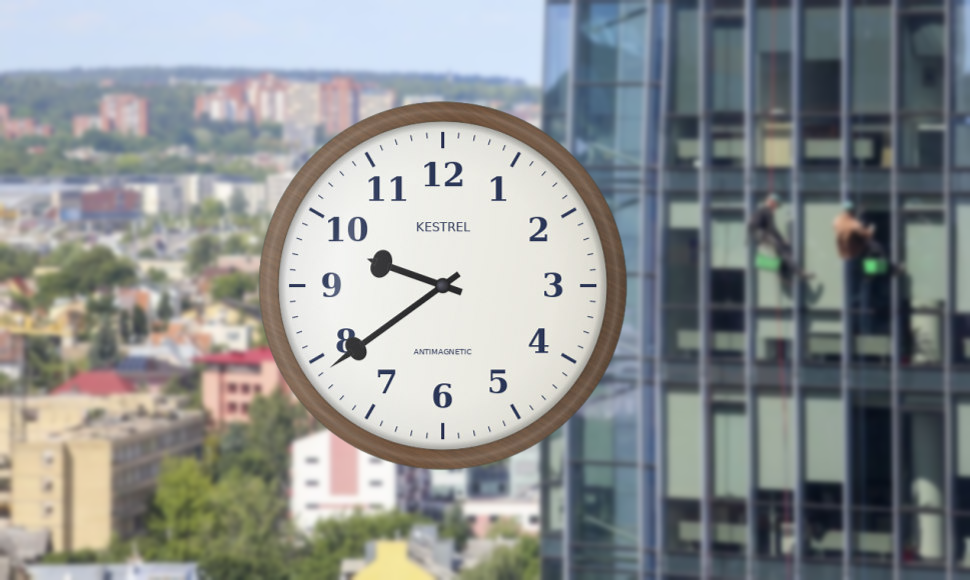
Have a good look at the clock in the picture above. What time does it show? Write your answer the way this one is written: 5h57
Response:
9h39
